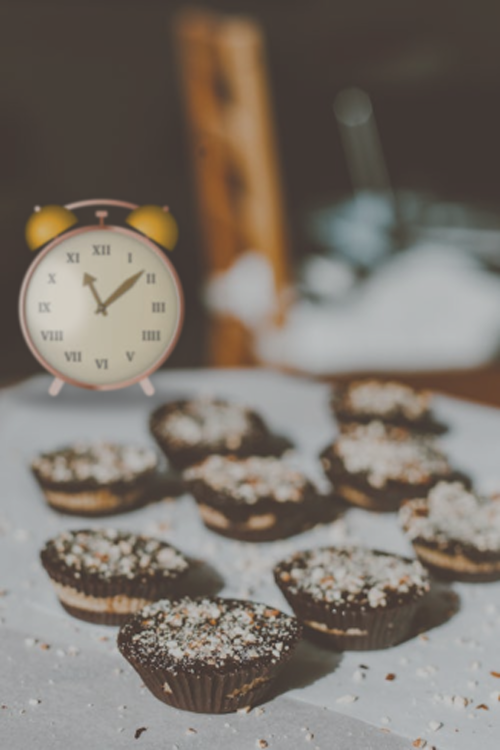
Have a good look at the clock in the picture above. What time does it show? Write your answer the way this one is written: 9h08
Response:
11h08
